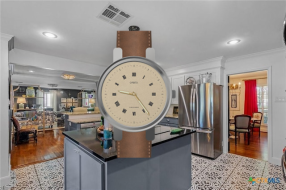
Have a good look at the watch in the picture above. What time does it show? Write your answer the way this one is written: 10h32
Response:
9h24
